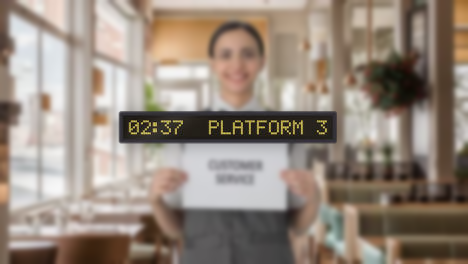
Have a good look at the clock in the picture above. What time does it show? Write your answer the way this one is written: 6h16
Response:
2h37
